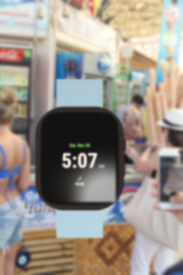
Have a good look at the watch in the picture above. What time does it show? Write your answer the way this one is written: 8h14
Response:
5h07
